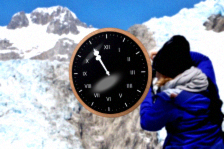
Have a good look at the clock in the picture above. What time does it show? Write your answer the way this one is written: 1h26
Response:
10h55
